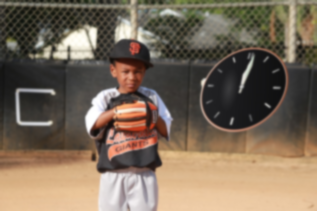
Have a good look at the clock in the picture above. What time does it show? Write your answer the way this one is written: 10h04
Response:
12h01
